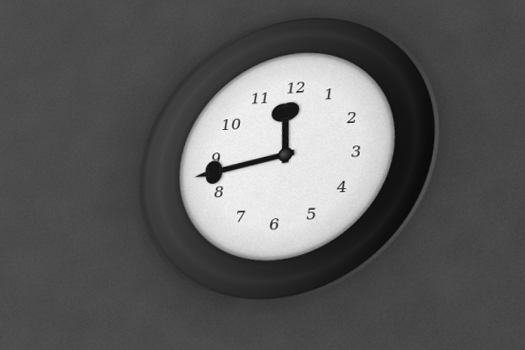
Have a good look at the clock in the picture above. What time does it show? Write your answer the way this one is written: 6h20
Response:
11h43
